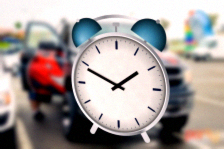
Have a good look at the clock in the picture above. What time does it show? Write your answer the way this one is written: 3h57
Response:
1h49
